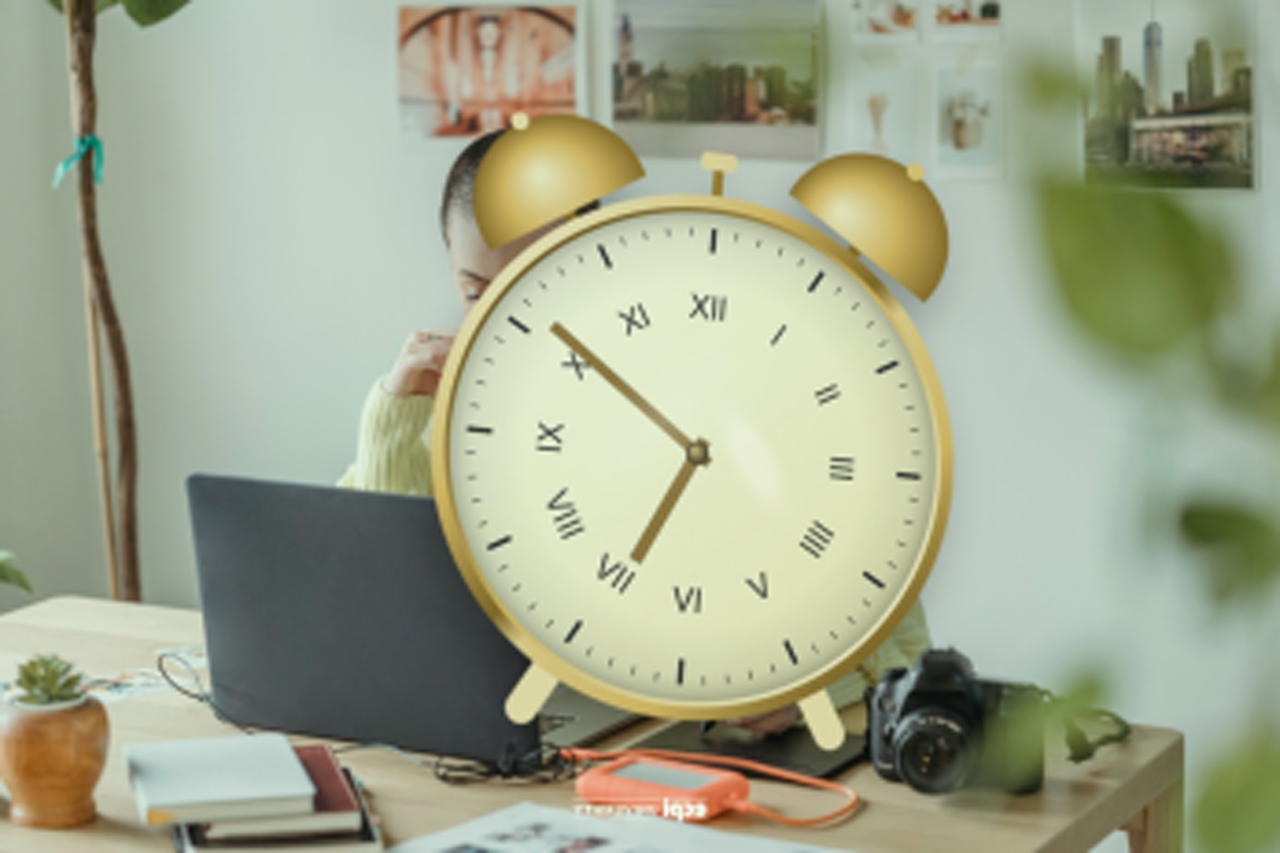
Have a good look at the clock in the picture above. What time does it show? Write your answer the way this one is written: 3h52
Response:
6h51
